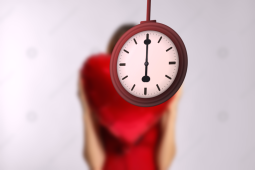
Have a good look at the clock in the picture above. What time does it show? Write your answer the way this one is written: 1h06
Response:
6h00
